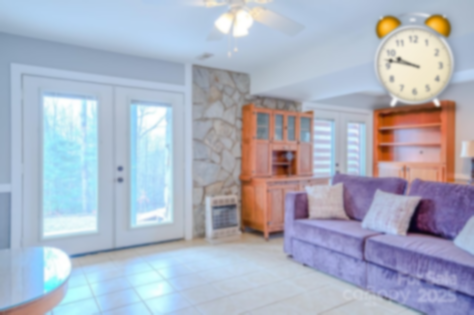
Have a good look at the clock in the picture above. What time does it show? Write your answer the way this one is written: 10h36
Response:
9h47
